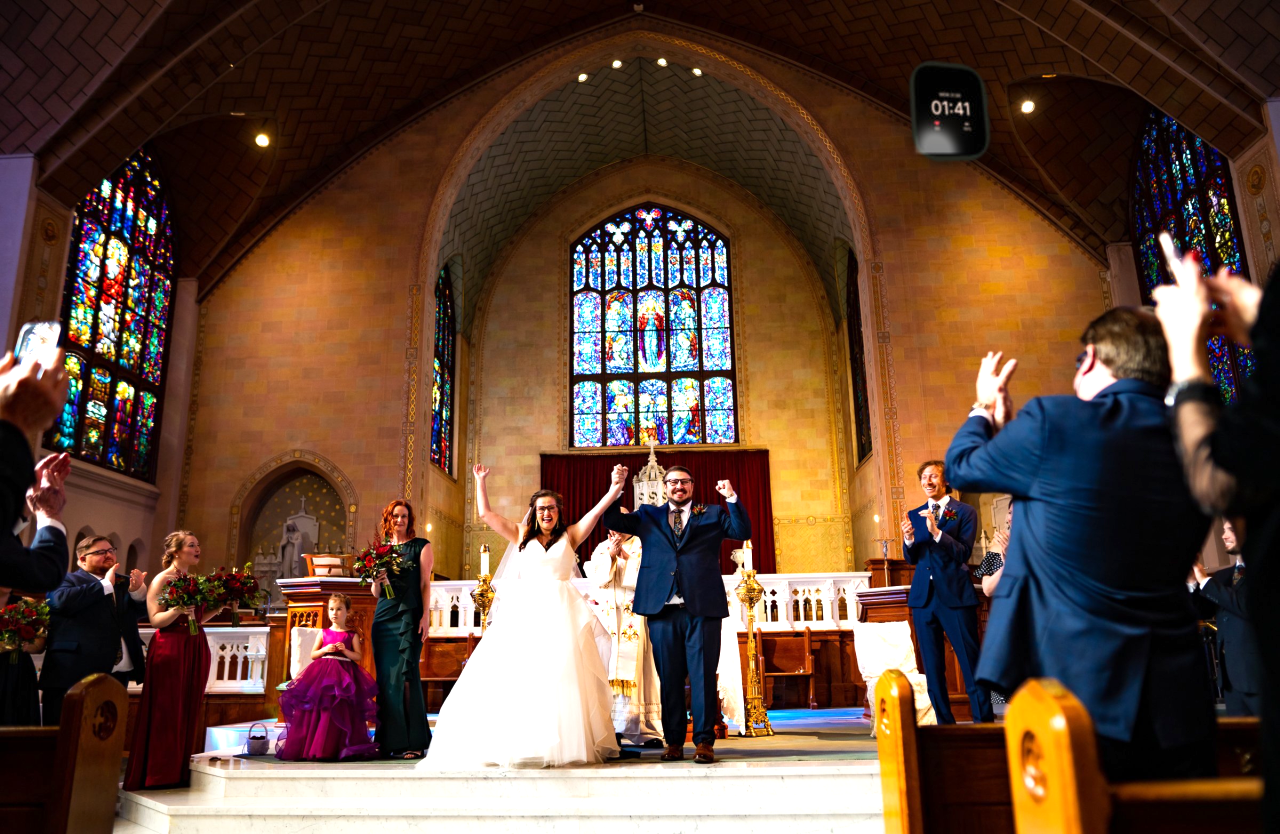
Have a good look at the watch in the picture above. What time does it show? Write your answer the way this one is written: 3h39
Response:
1h41
